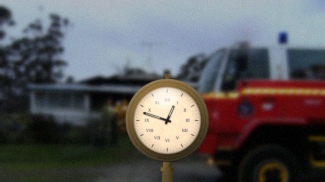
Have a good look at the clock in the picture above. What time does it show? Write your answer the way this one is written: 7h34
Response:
12h48
